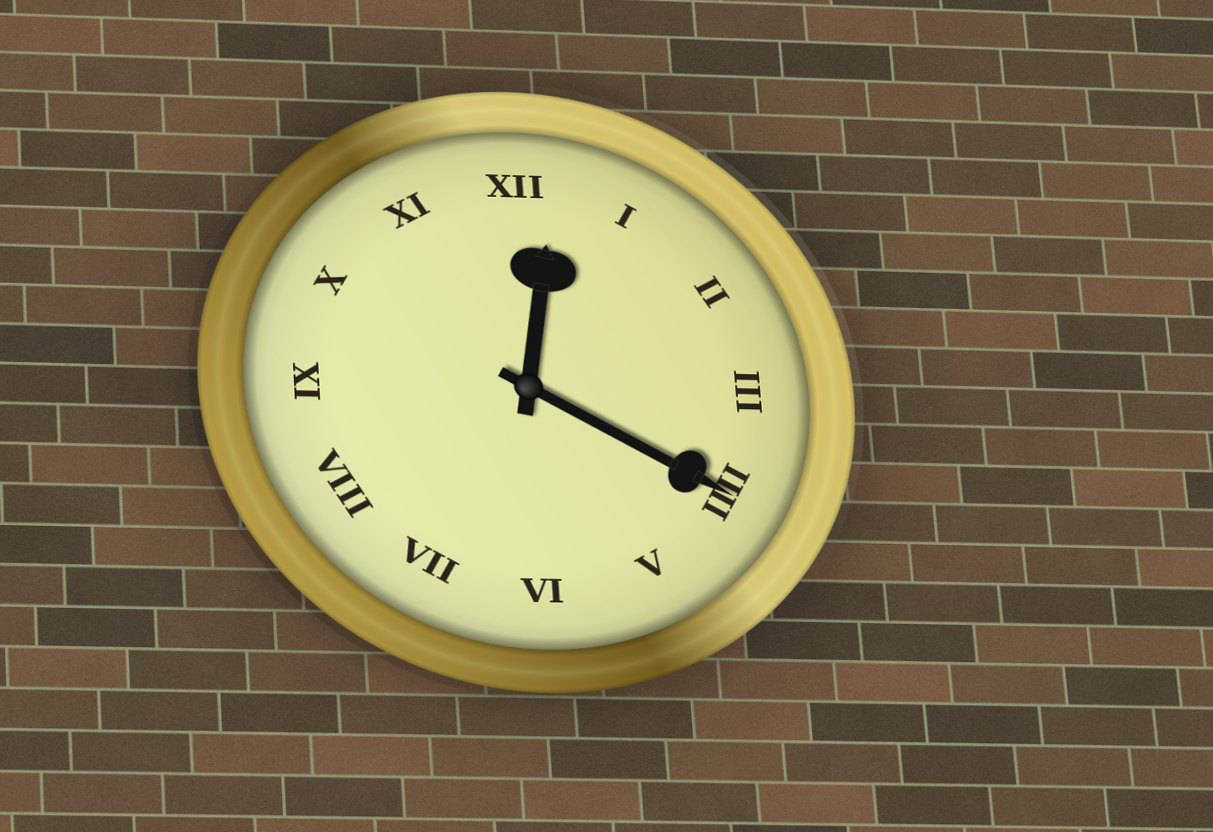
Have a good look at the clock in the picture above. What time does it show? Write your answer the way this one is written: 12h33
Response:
12h20
